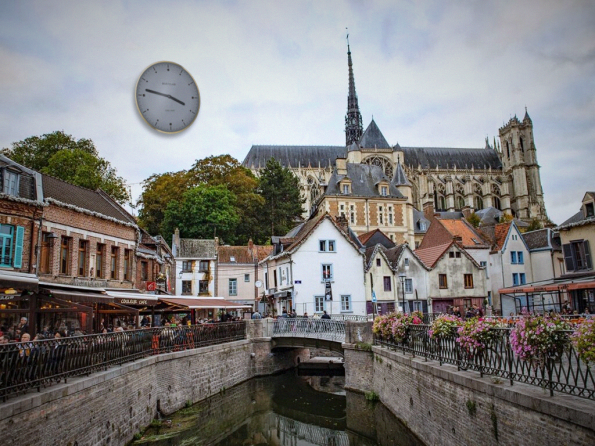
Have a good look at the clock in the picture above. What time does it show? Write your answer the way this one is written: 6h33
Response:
3h47
